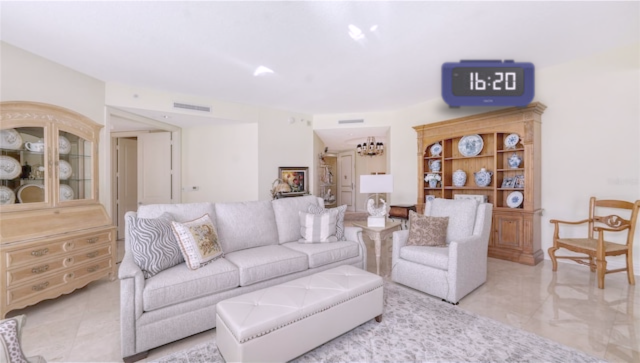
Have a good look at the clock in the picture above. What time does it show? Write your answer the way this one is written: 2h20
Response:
16h20
